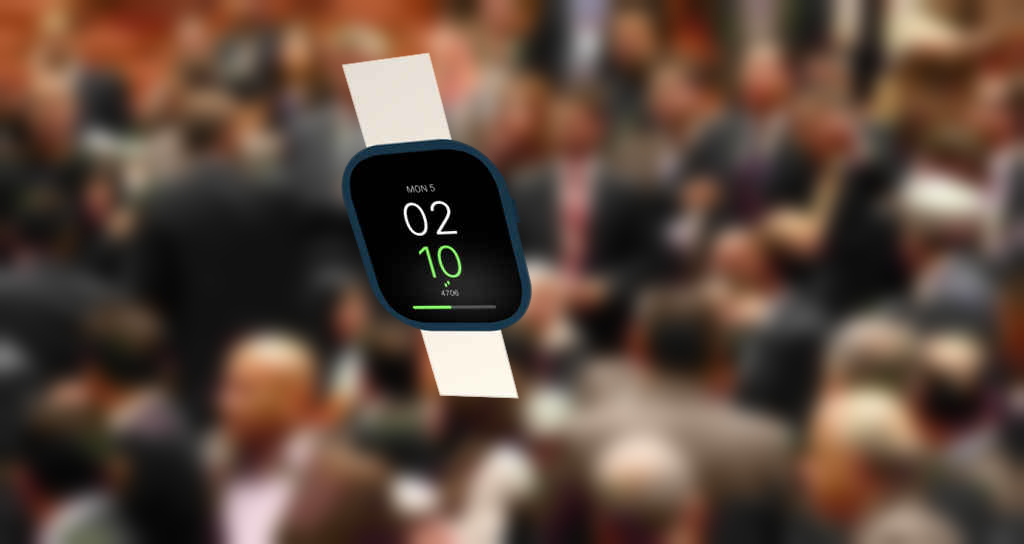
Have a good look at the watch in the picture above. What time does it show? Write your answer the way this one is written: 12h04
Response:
2h10
